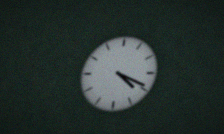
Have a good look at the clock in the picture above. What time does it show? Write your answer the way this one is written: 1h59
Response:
4h19
